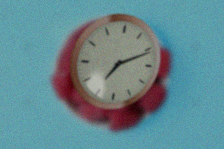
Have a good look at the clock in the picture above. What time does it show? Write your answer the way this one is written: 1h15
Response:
7h11
